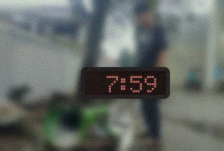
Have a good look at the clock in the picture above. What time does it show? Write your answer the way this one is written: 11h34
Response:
7h59
